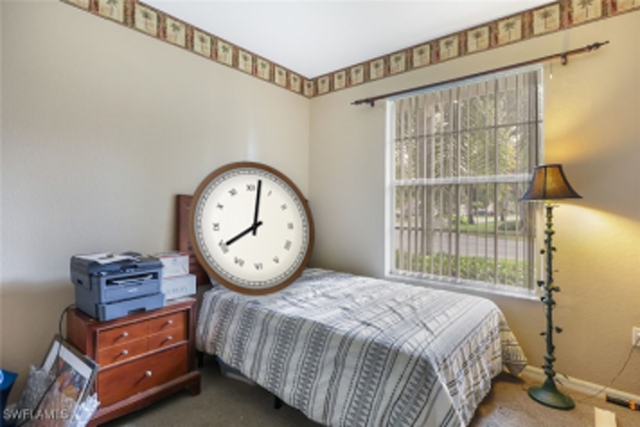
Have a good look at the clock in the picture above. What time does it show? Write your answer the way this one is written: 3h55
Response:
8h02
